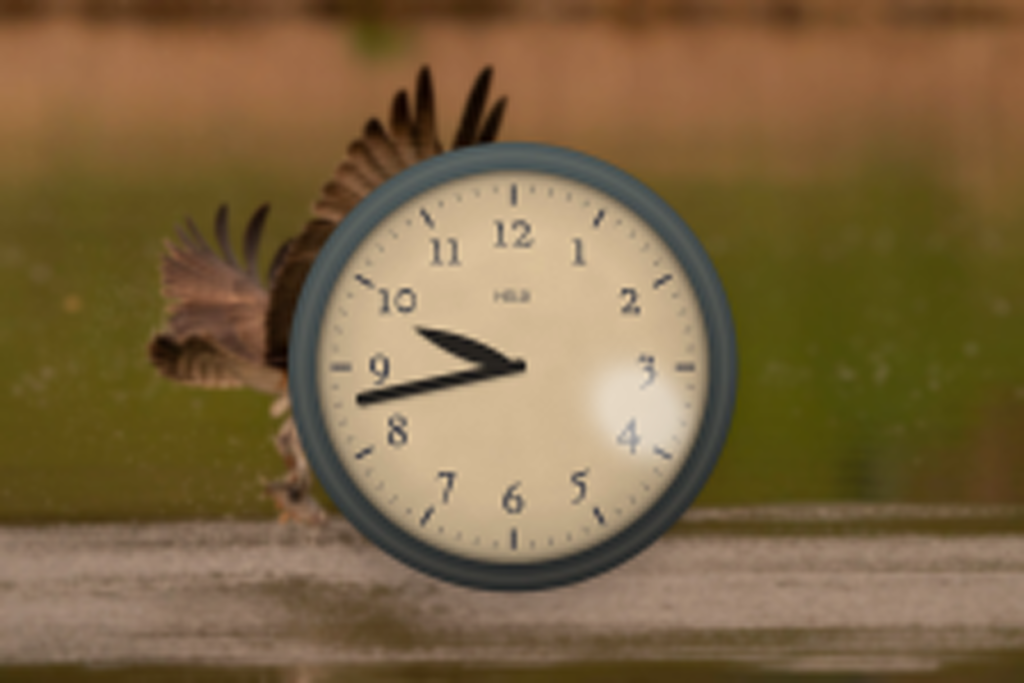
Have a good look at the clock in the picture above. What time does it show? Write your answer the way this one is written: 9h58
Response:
9h43
